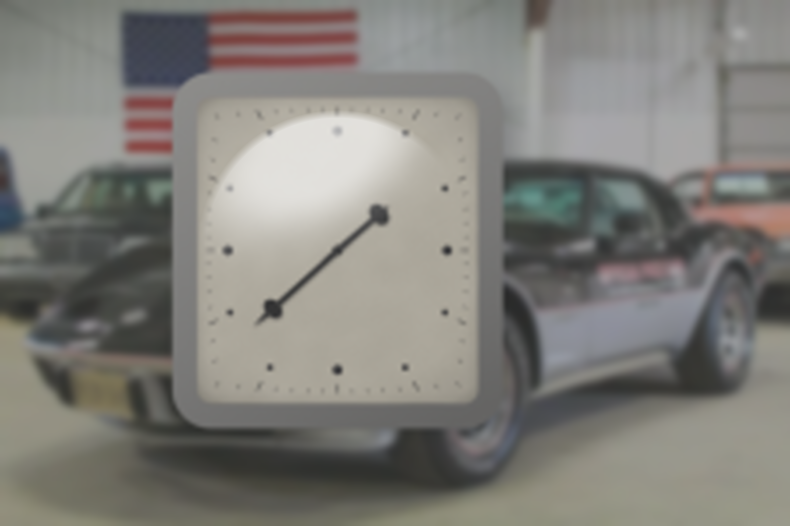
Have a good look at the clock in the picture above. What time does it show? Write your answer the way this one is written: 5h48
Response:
1h38
